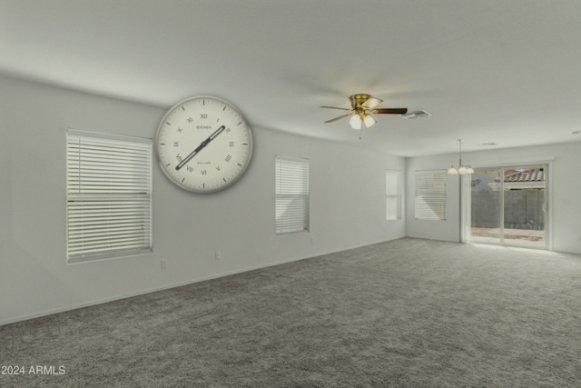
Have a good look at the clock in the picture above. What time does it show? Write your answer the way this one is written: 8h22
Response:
1h38
